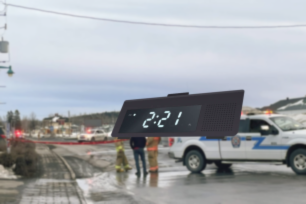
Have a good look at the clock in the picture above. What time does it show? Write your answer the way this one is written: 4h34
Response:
2h21
